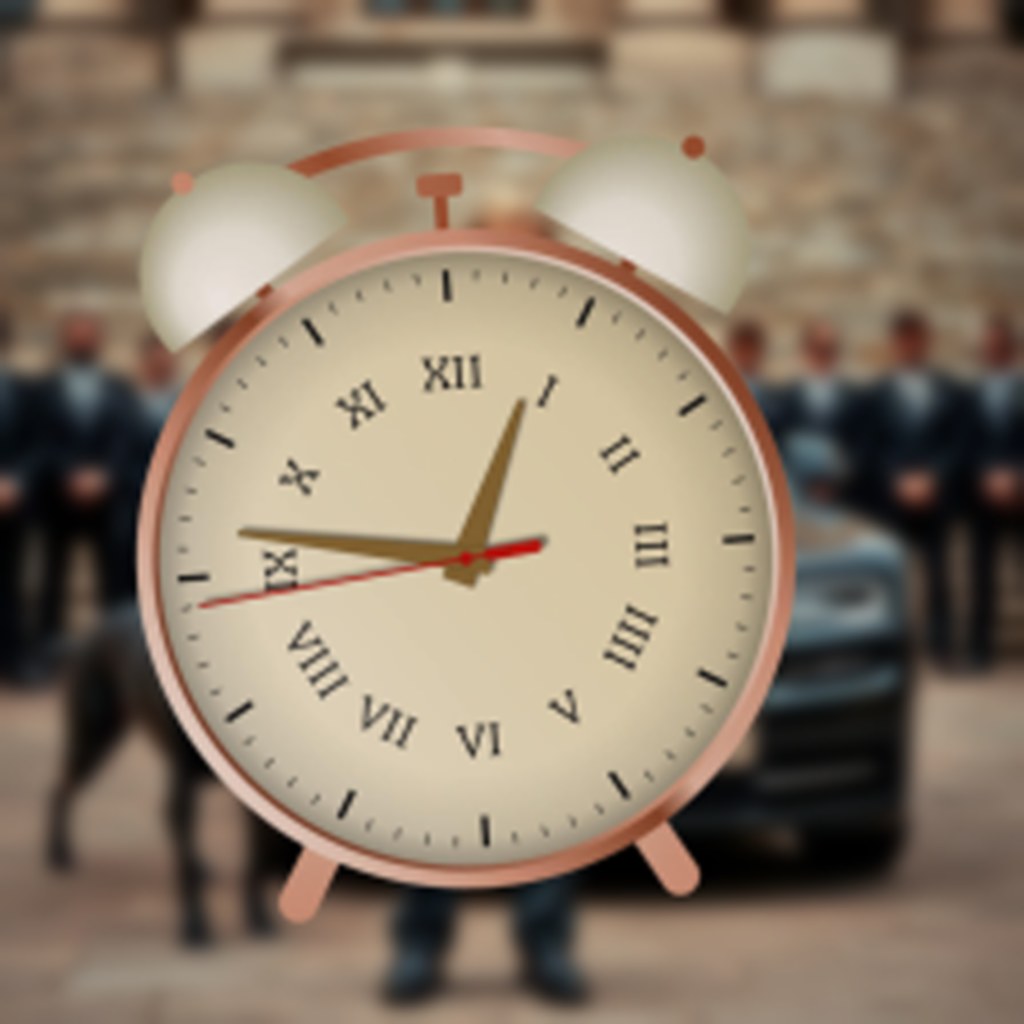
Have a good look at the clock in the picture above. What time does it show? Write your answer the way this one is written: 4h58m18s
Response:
12h46m44s
